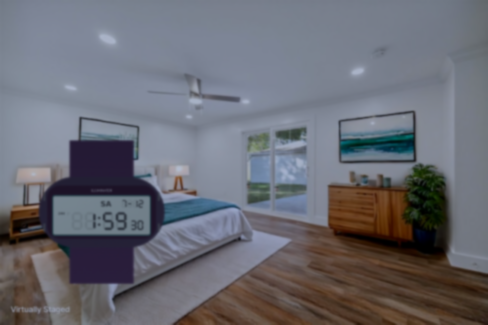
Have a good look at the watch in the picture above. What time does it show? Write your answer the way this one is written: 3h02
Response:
1h59
